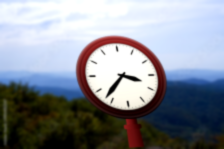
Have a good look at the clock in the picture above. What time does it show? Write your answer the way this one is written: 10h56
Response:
3h37
